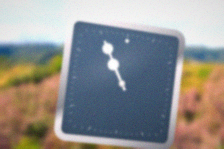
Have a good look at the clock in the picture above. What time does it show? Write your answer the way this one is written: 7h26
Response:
10h55
